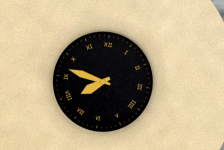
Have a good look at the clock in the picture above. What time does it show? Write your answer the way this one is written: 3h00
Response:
7h47
